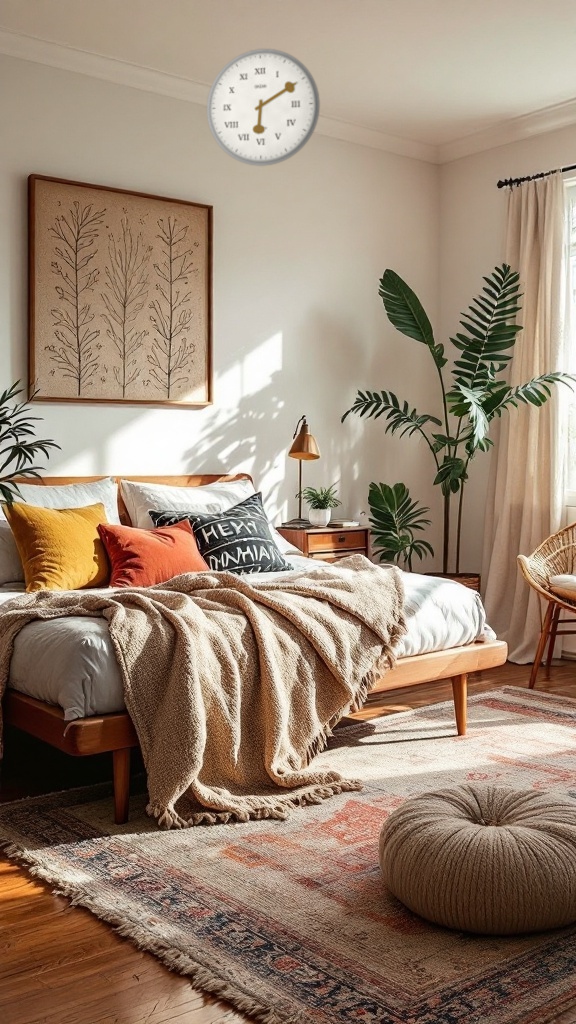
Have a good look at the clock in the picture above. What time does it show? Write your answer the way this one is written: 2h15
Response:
6h10
